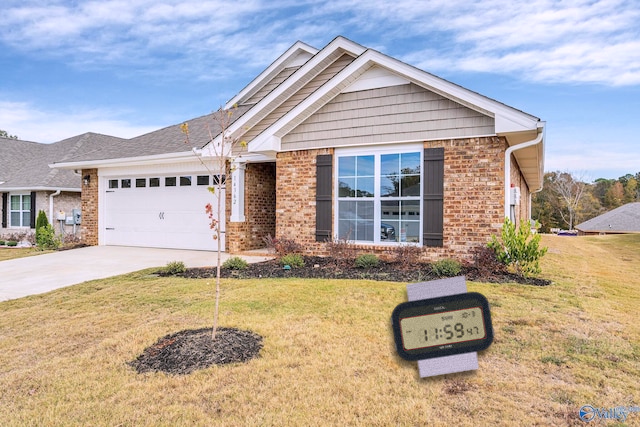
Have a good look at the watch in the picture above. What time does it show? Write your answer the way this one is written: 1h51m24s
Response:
11h59m47s
